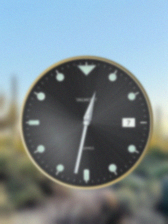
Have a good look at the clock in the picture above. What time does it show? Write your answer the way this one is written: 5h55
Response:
12h32
